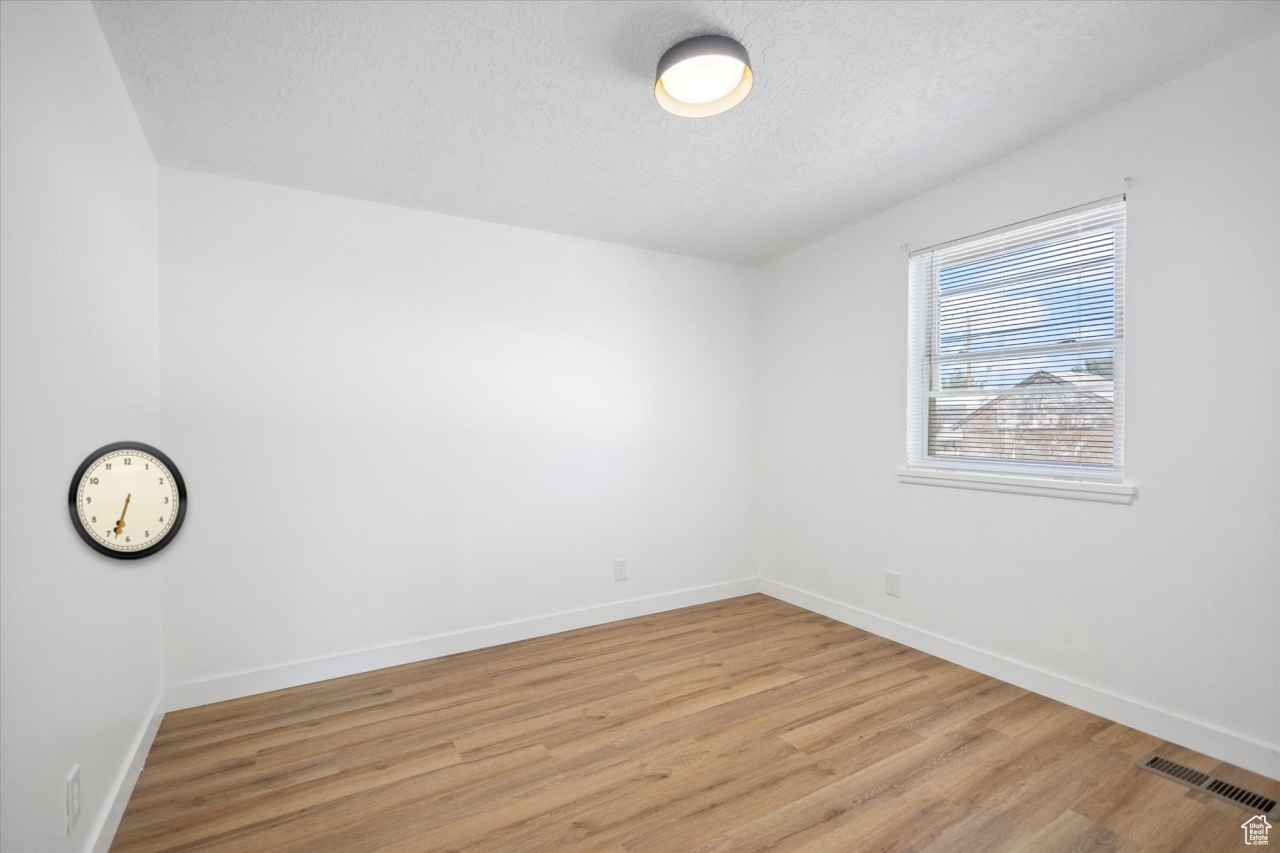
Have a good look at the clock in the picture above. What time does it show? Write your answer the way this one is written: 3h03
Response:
6h33
